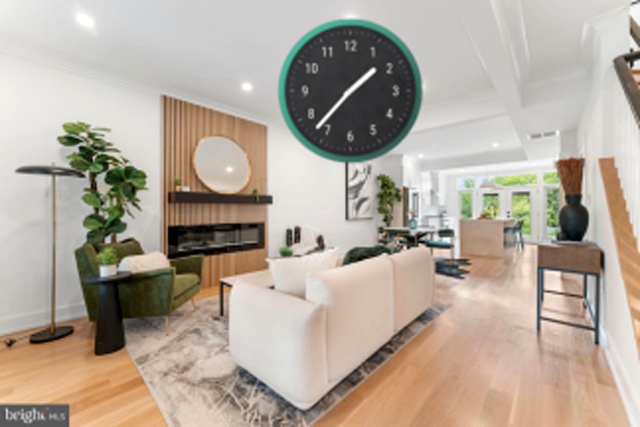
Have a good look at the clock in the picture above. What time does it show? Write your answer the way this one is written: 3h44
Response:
1h37
